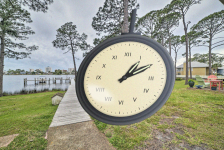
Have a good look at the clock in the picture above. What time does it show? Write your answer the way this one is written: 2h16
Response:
1h10
